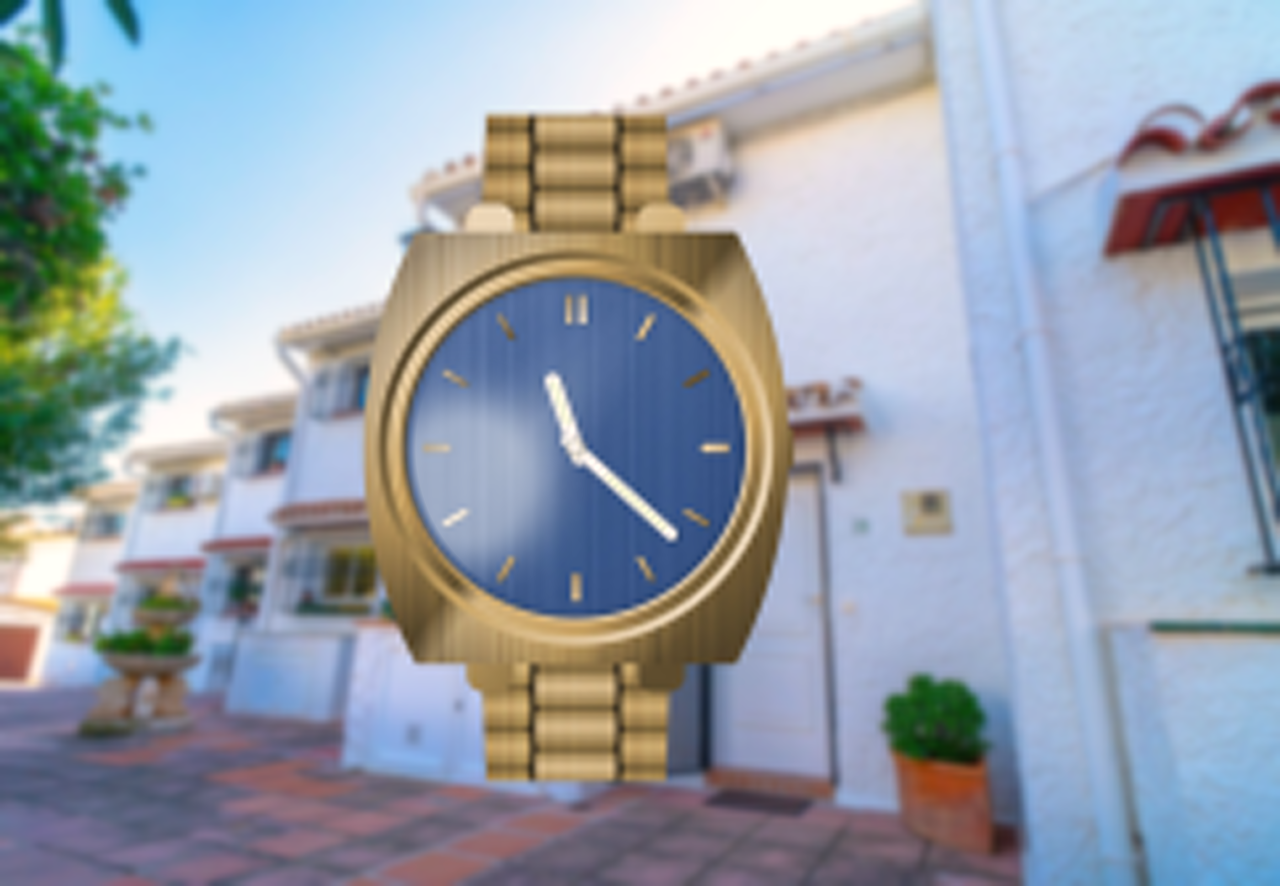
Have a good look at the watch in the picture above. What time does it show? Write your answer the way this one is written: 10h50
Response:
11h22
